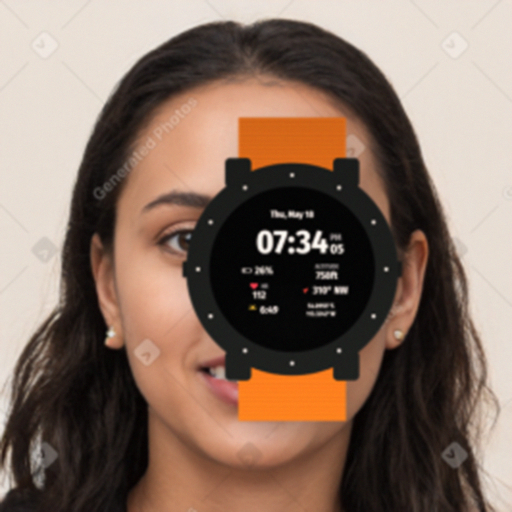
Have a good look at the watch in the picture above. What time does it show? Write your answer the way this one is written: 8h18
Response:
7h34
